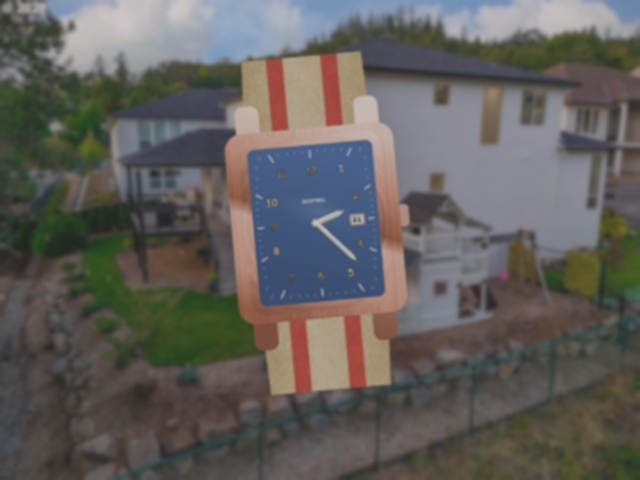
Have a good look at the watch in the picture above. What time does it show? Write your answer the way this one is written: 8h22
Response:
2h23
